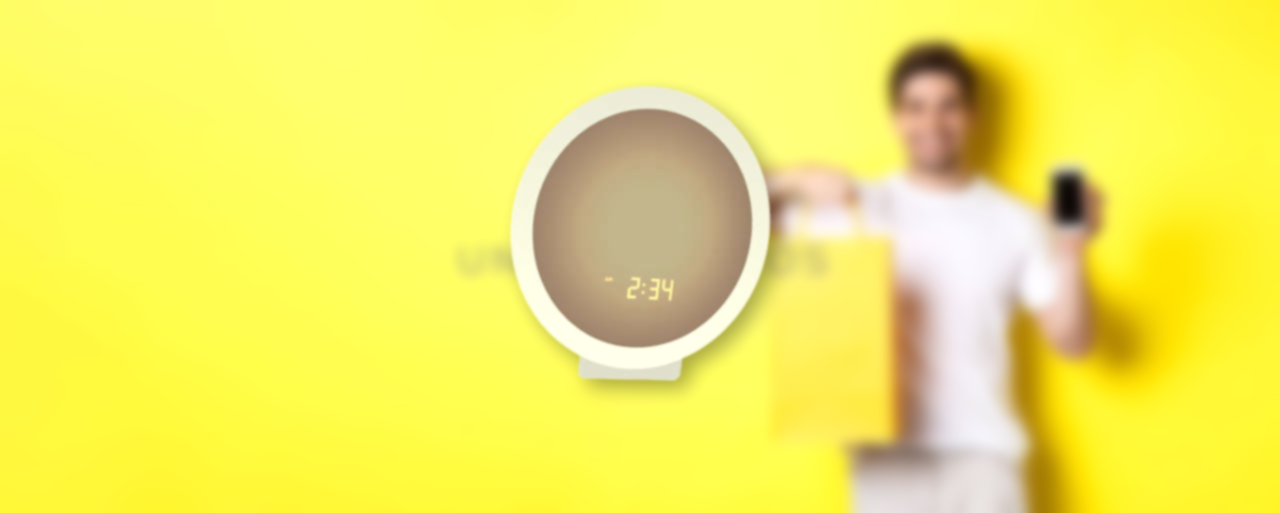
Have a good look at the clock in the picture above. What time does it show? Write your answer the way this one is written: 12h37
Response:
2h34
